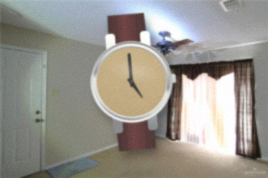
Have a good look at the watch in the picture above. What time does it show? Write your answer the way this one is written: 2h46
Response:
5h00
